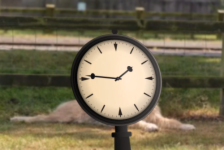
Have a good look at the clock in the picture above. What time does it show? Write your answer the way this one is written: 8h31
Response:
1h46
